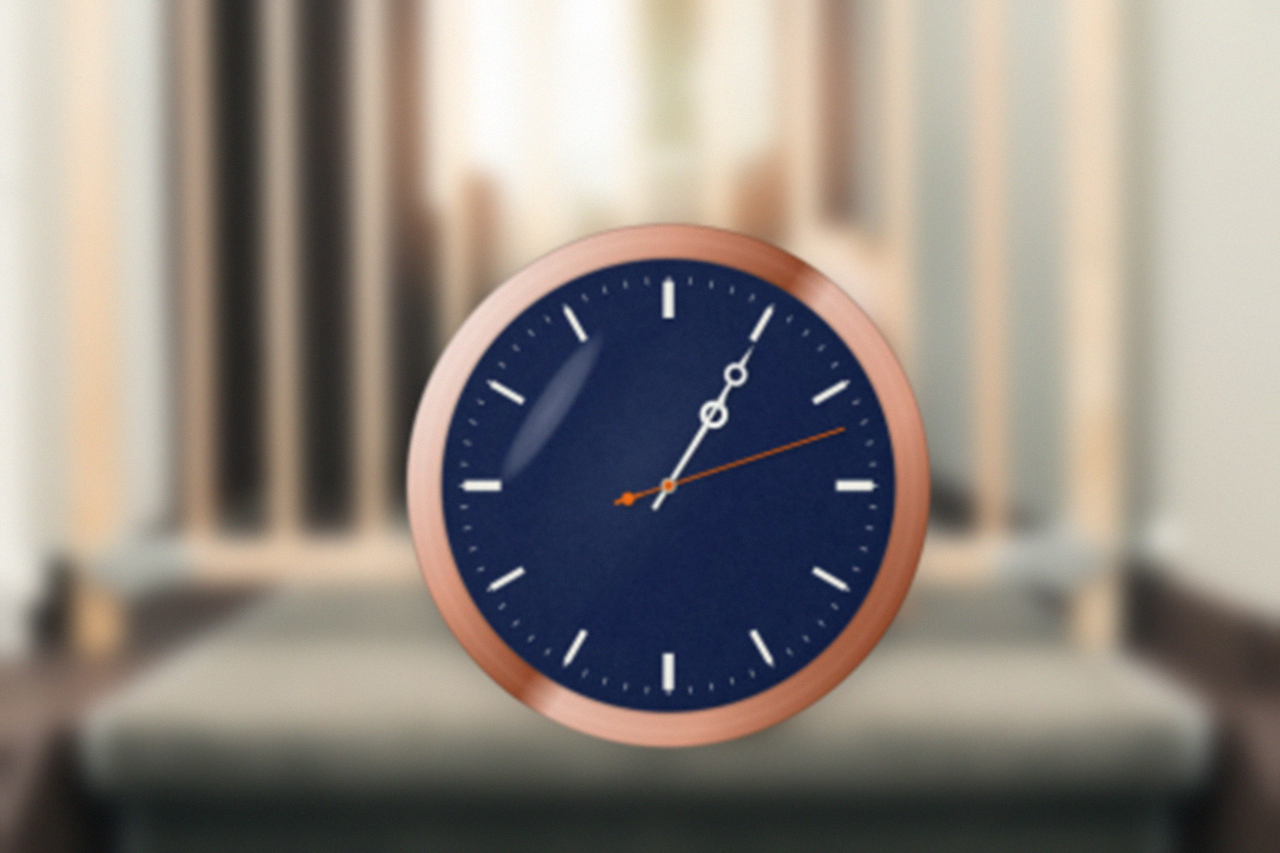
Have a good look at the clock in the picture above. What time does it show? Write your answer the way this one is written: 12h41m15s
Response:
1h05m12s
